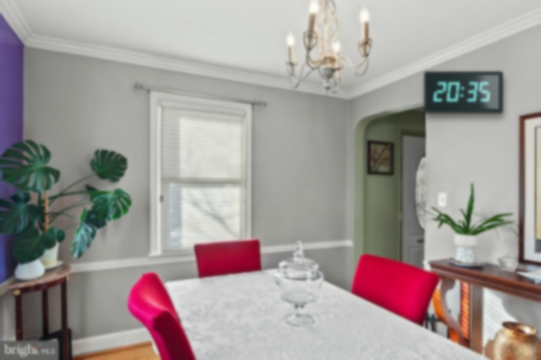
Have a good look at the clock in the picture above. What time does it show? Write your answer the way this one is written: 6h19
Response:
20h35
